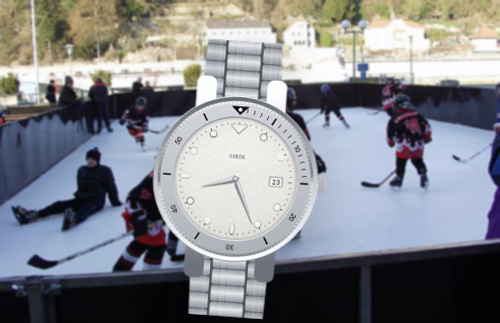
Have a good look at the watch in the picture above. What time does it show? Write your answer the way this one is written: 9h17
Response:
8h26
